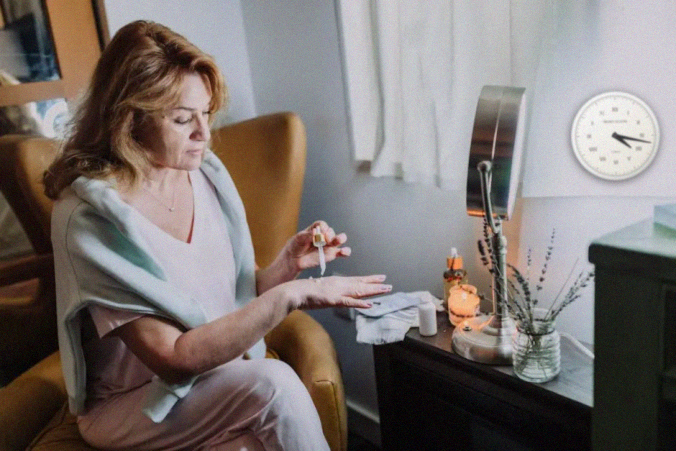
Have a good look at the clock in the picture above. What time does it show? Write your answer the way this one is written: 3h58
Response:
4h17
